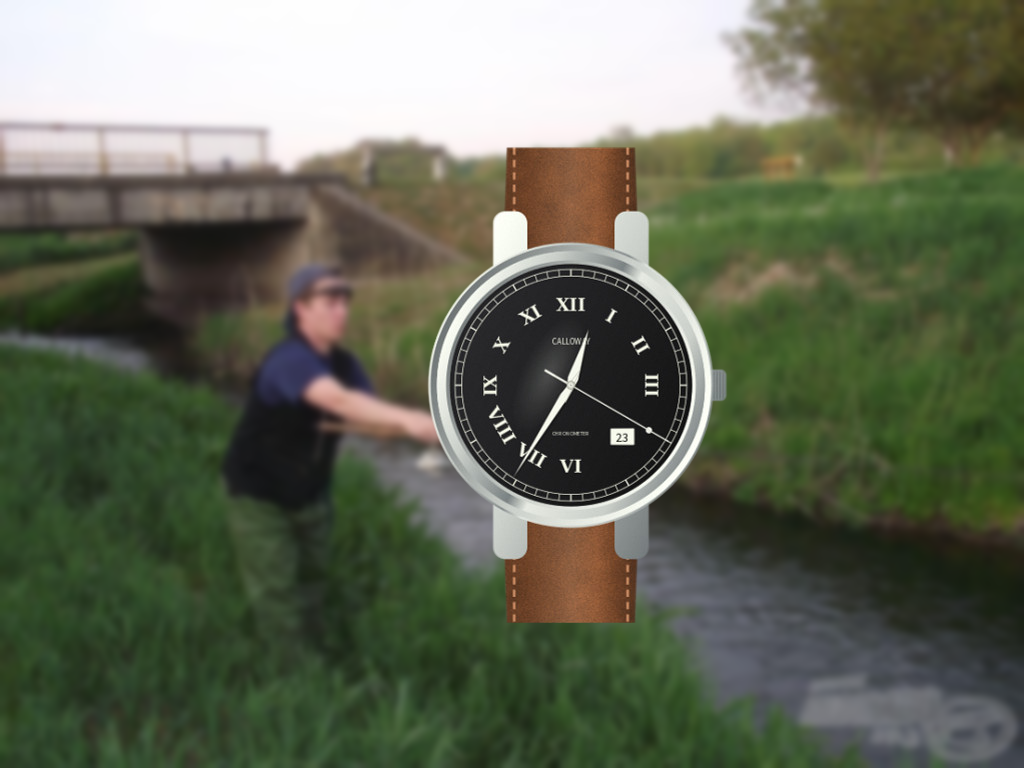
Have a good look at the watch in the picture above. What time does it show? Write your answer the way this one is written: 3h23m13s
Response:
12h35m20s
